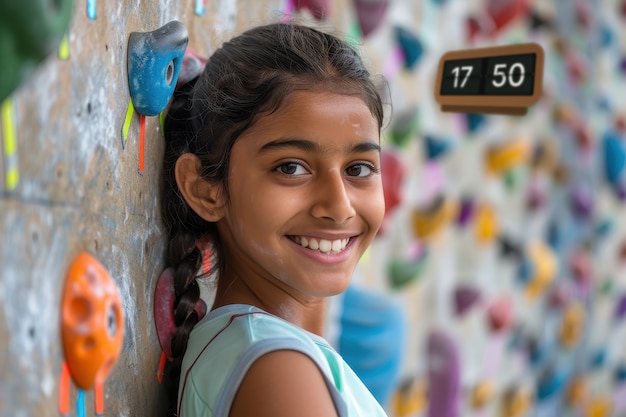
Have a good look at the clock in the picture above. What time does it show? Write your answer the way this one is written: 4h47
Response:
17h50
